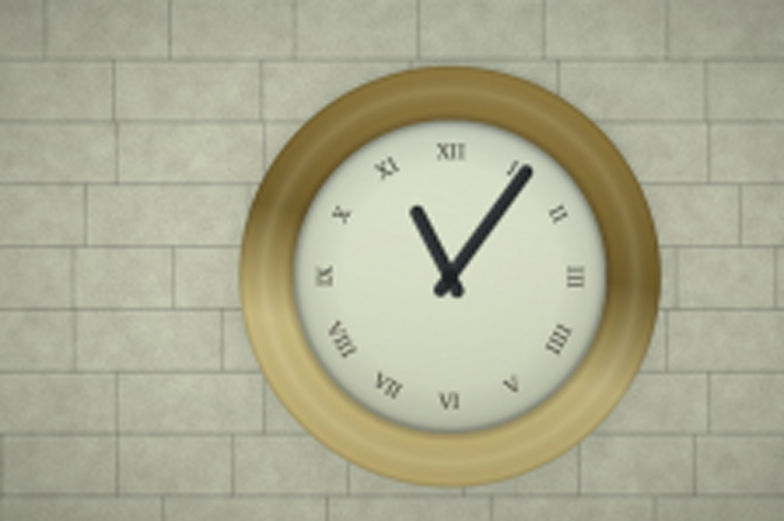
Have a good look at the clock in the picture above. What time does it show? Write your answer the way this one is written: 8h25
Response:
11h06
